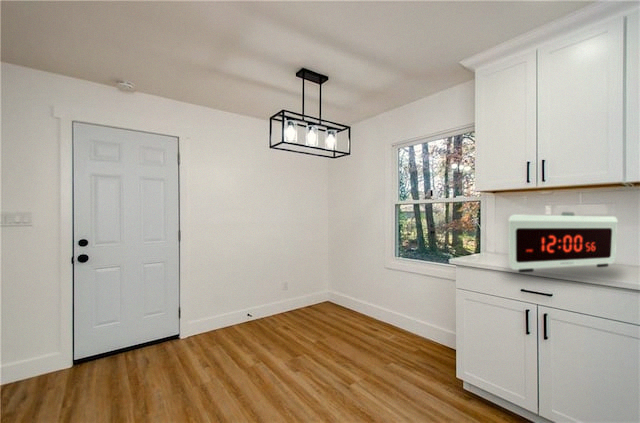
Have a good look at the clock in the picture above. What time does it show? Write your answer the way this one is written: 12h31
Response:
12h00
